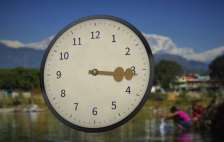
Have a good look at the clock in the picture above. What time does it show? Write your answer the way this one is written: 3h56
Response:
3h16
